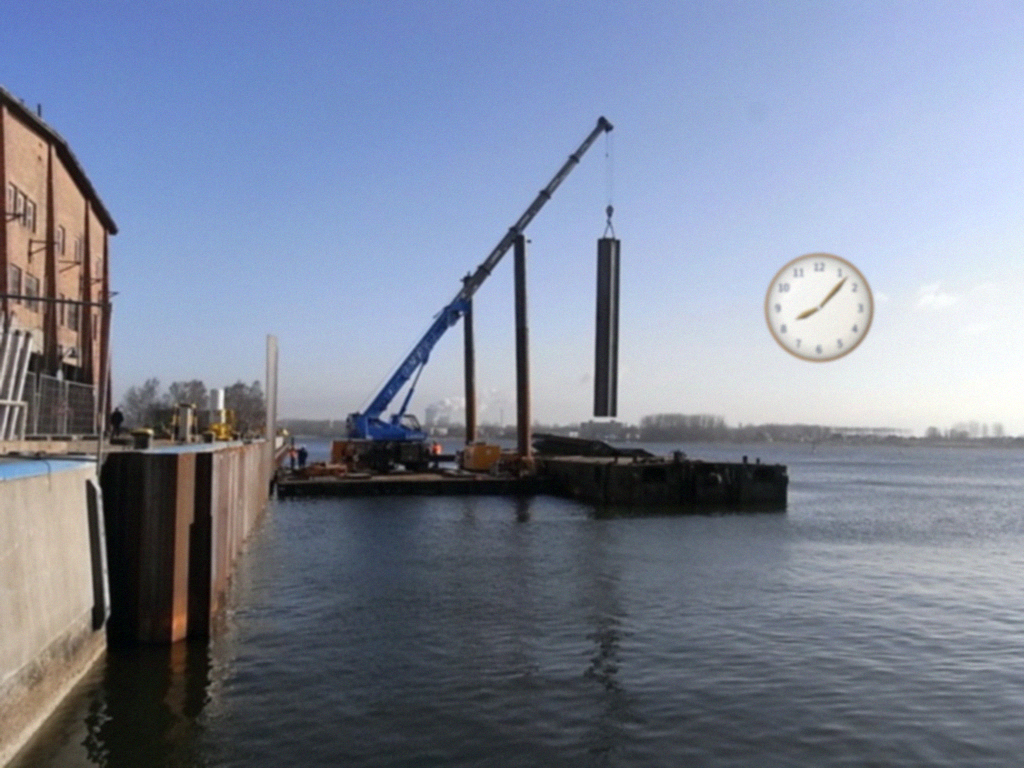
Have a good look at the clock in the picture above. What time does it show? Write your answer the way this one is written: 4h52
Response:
8h07
